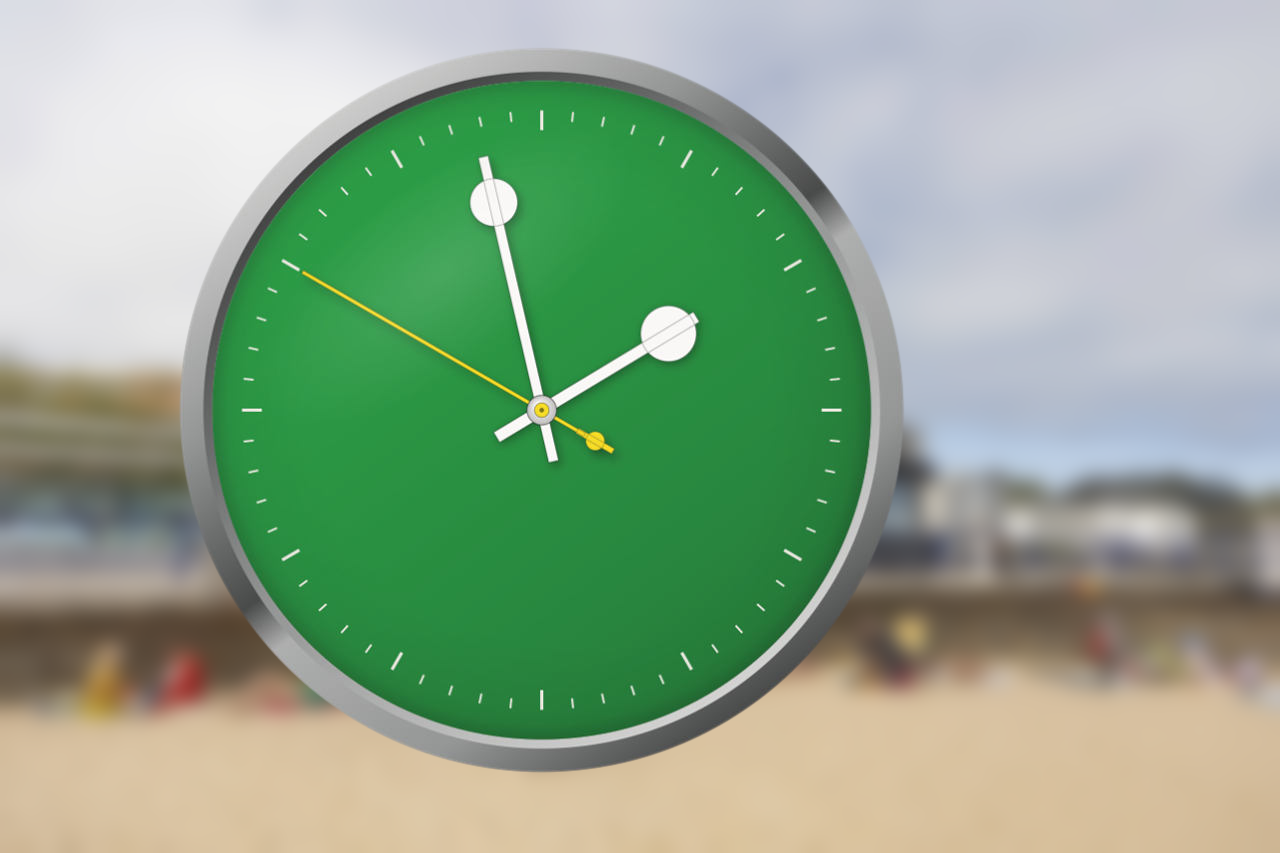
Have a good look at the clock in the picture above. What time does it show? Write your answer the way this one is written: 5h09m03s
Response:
1h57m50s
